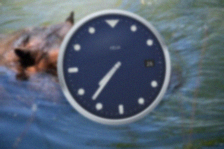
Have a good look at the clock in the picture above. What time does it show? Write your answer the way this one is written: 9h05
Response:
7h37
